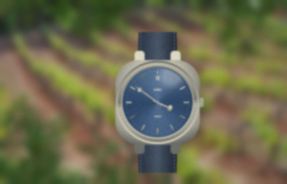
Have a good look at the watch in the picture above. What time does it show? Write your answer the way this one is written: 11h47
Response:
3h51
